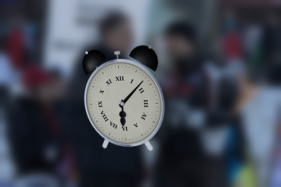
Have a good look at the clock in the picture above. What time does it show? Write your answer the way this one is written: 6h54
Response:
6h08
